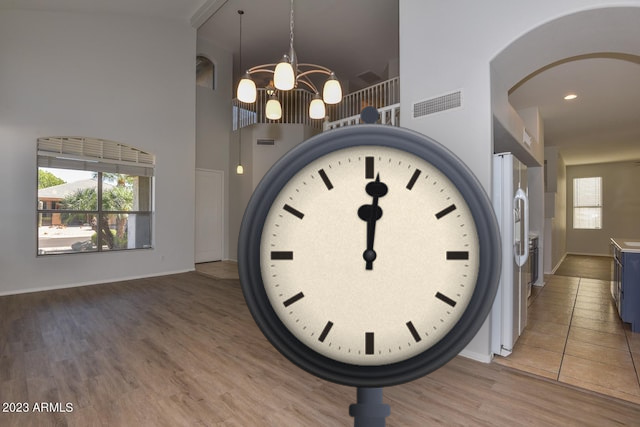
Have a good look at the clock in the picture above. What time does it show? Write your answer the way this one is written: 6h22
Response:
12h01
